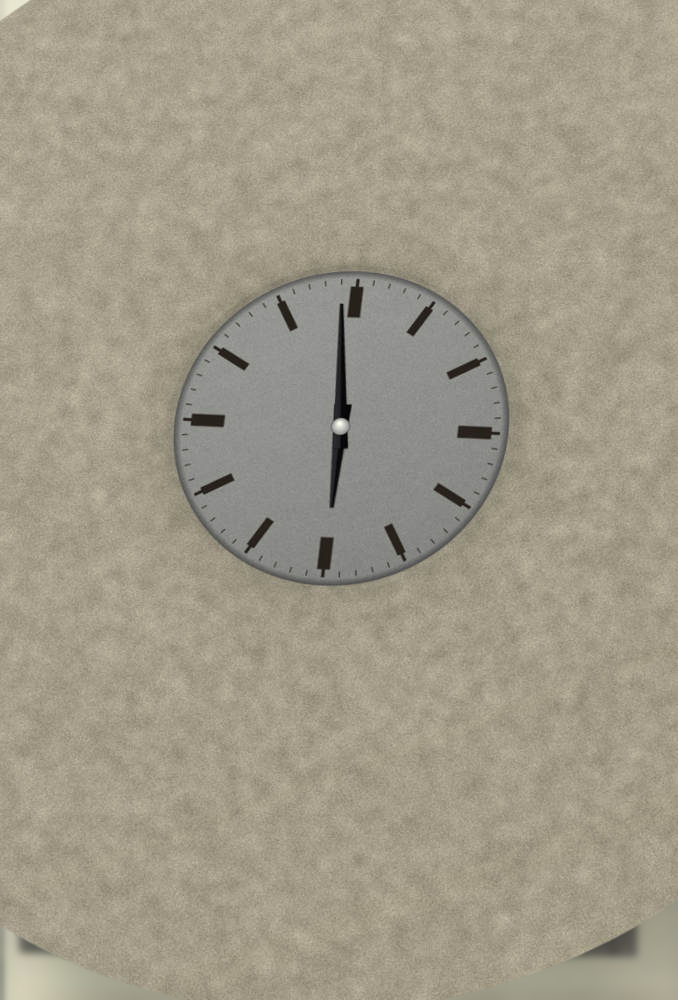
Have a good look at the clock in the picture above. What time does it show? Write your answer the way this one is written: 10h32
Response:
5h59
